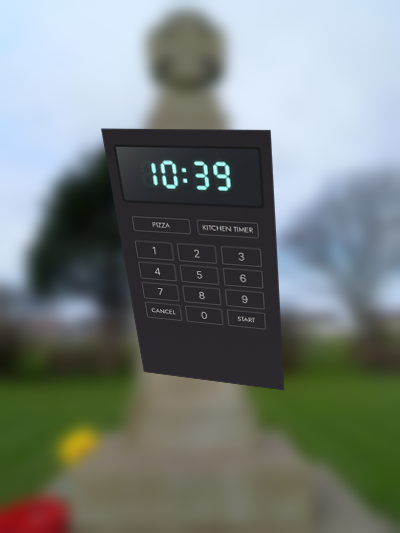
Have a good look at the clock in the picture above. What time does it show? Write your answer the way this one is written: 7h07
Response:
10h39
